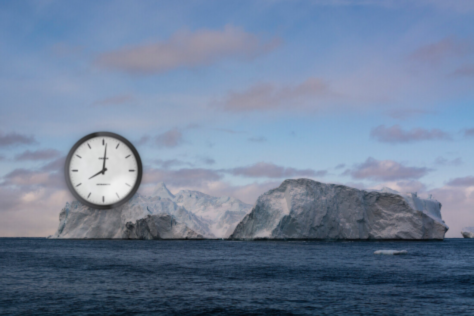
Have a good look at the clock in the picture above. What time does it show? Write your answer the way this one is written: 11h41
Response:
8h01
